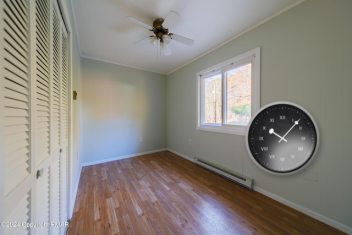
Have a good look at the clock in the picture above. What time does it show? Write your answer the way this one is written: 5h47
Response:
10h07
